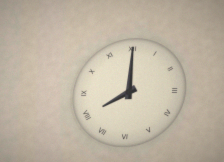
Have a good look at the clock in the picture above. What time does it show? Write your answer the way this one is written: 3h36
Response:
8h00
